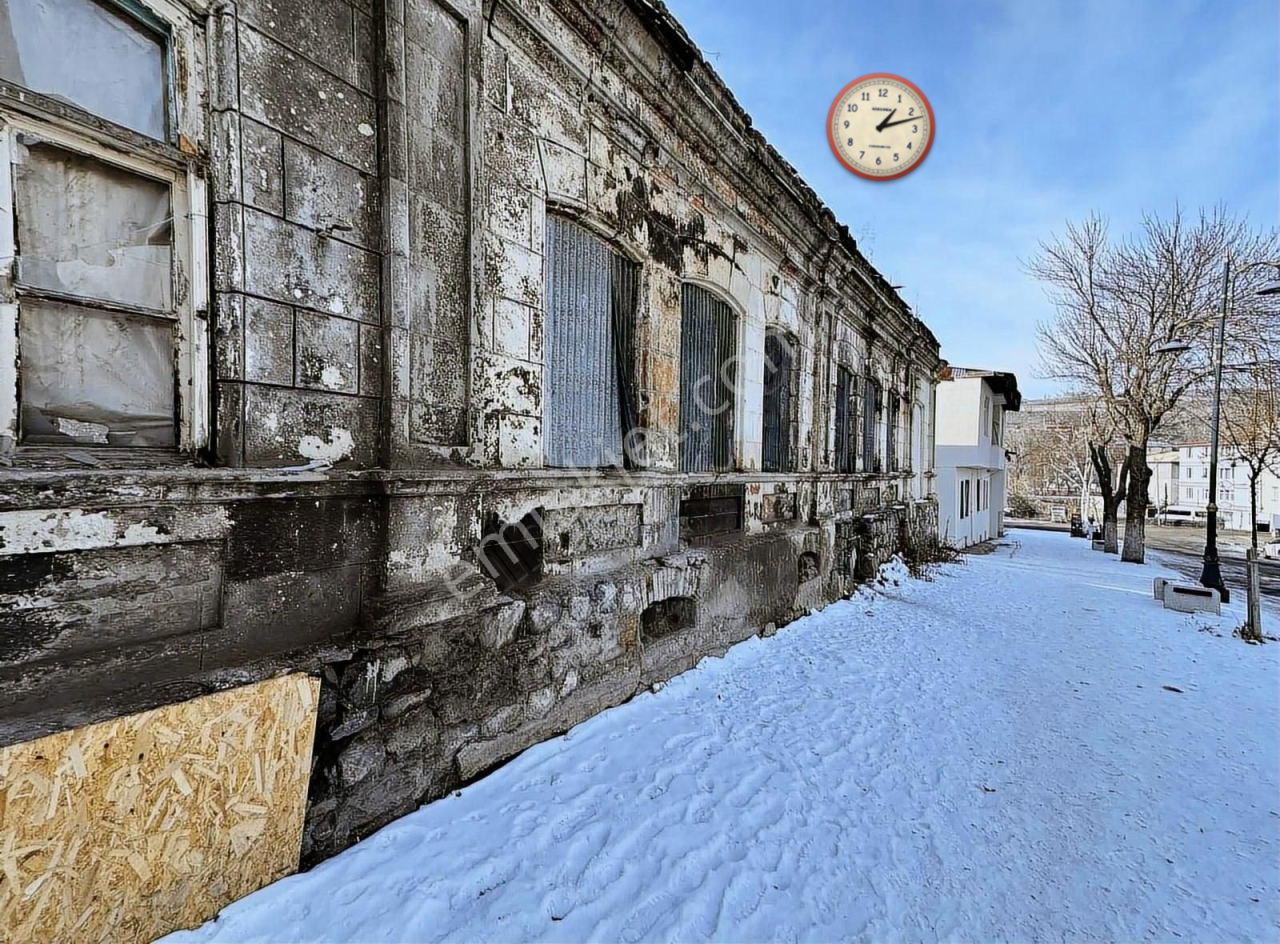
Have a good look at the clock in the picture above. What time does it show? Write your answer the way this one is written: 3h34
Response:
1h12
